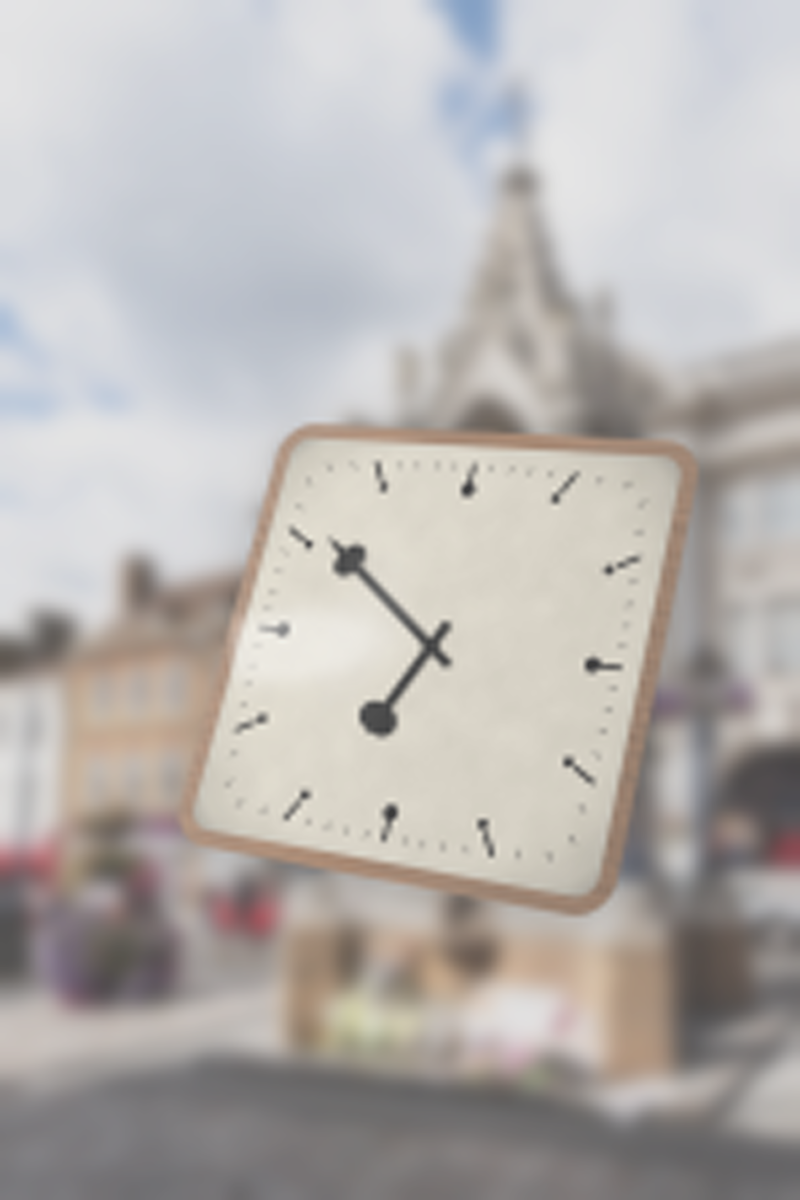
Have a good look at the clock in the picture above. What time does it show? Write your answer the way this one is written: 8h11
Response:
6h51
